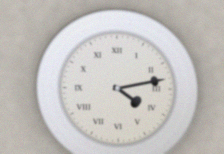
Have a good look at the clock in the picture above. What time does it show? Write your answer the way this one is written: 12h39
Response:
4h13
